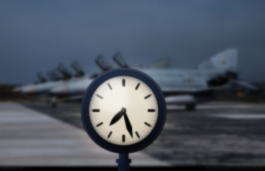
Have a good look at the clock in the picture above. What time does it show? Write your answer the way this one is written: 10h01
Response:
7h27
